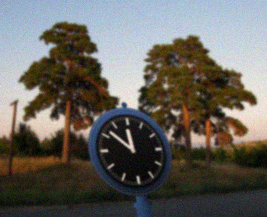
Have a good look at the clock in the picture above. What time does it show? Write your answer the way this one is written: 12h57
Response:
11h52
